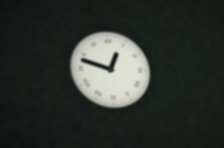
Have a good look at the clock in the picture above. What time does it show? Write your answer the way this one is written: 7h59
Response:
12h48
